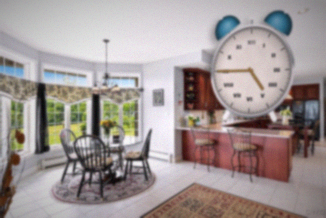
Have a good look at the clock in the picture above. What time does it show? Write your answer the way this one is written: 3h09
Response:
4h45
